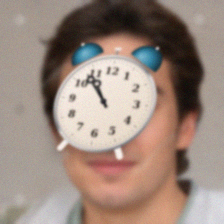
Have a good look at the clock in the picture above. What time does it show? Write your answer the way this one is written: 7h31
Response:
10h53
